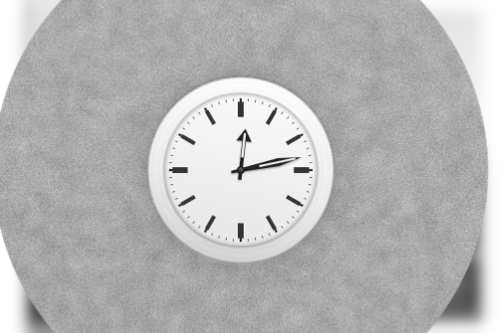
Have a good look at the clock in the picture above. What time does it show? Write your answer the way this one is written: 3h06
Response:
12h13
